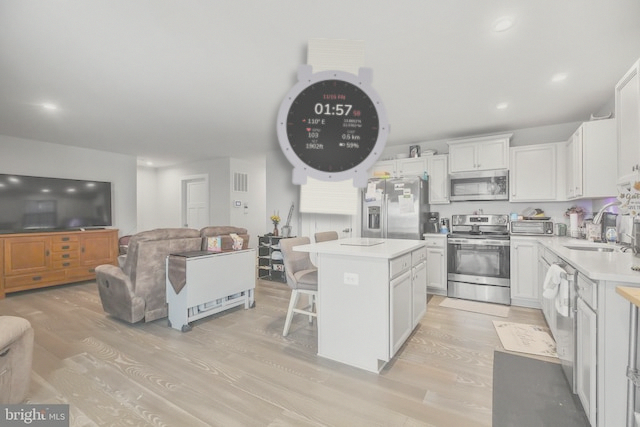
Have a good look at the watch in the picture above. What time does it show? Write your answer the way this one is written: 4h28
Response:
1h57
